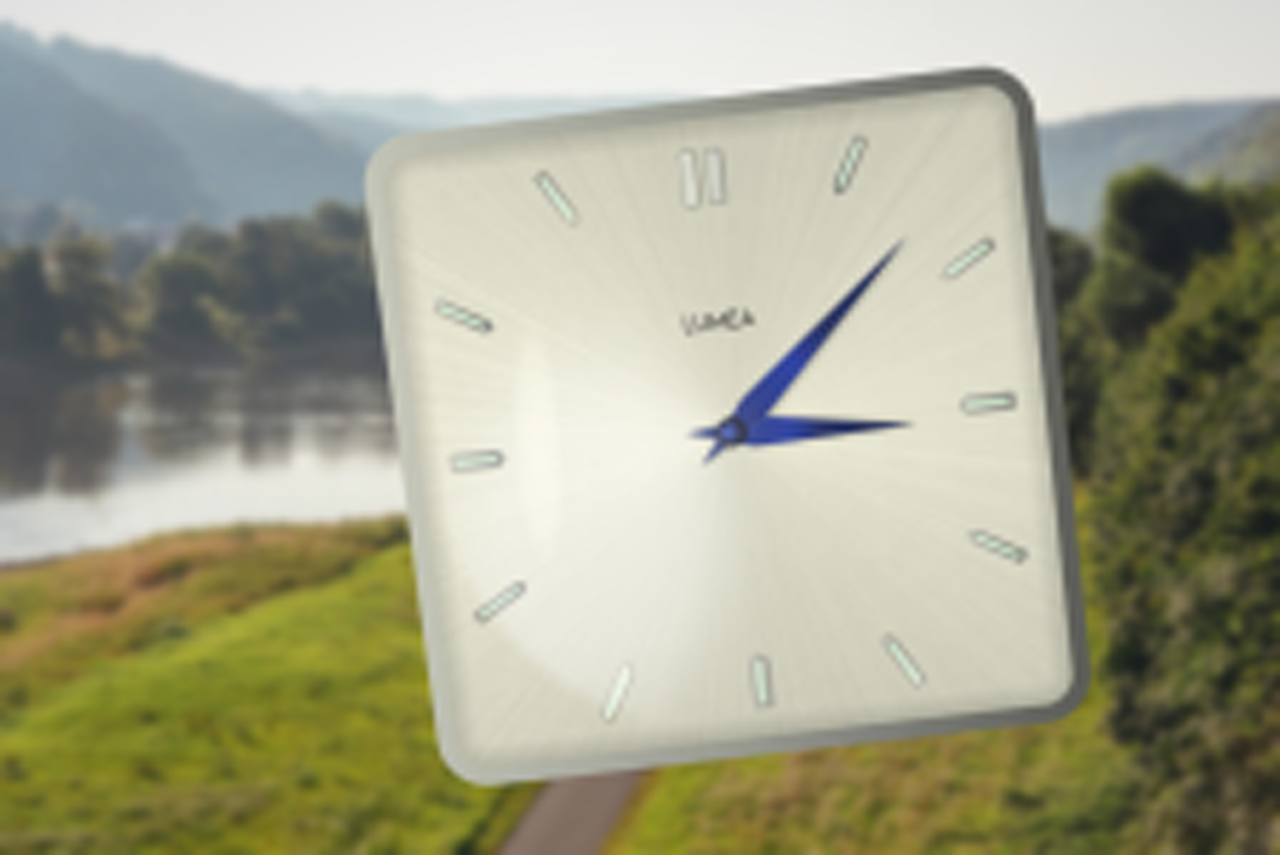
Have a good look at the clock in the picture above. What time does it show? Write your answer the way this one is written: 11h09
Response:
3h08
